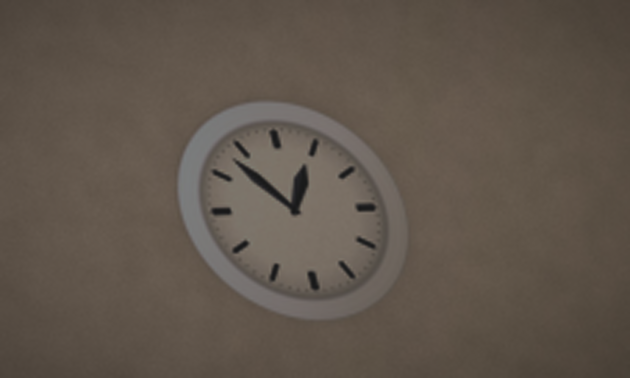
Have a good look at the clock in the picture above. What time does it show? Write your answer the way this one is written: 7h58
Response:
12h53
